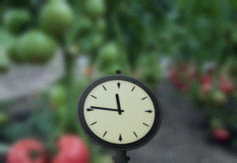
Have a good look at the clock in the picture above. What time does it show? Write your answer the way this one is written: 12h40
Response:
11h46
